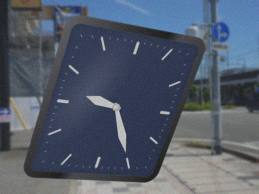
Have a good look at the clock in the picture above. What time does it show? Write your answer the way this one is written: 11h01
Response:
9h25
